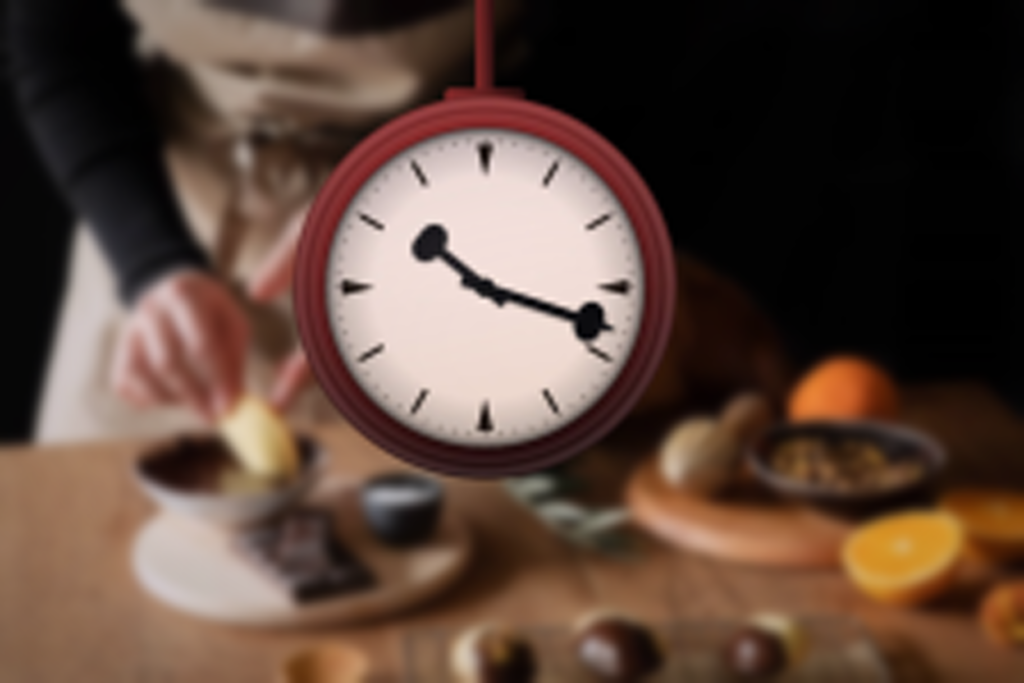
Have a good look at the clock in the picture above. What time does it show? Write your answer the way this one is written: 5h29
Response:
10h18
